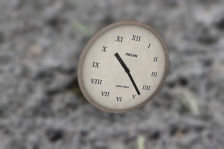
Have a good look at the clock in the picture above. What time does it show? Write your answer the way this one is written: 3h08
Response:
10h23
